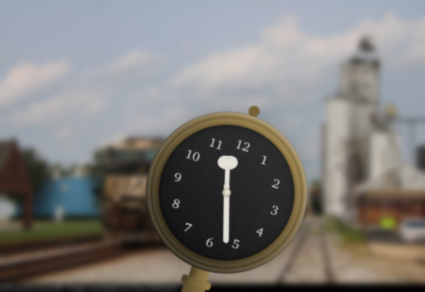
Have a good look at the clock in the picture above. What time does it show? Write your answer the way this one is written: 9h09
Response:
11h27
